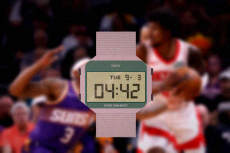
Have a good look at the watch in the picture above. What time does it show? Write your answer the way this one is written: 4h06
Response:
4h42
